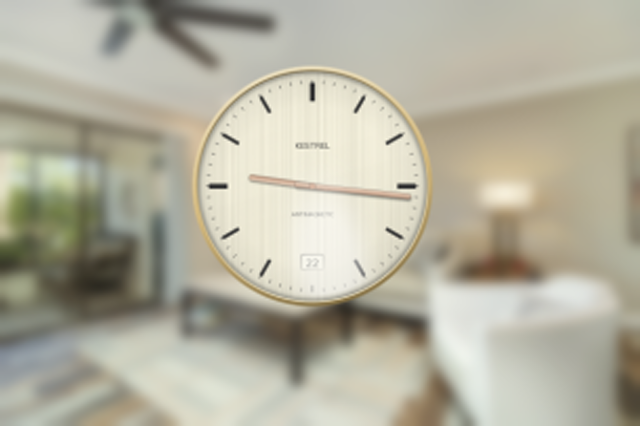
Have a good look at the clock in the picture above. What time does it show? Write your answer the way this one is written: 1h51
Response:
9h16
